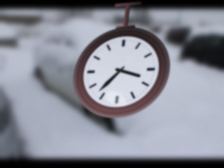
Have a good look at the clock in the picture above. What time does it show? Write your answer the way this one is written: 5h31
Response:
3h37
